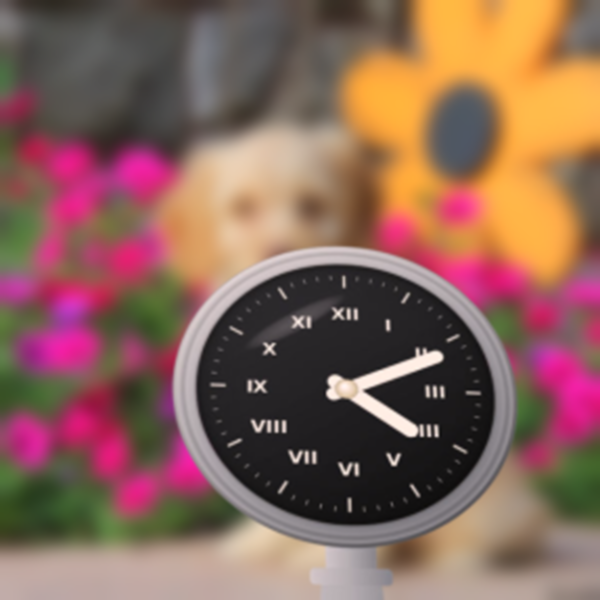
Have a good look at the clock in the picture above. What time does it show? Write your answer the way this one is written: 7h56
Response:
4h11
